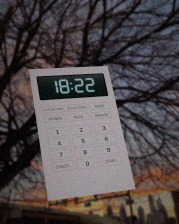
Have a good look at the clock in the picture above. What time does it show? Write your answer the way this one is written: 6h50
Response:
18h22
